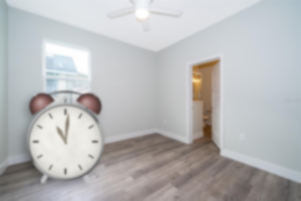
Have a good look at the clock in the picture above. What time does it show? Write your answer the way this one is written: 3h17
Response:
11h01
